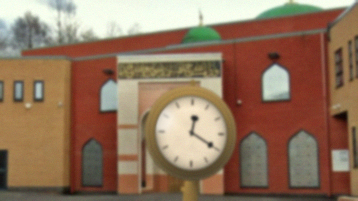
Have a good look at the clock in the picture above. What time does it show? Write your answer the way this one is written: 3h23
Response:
12h20
